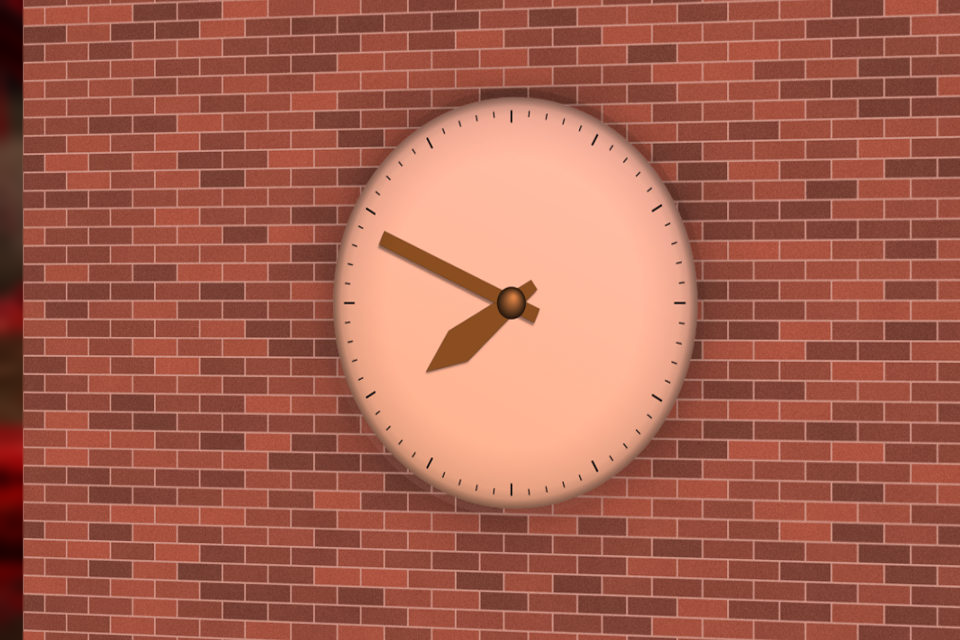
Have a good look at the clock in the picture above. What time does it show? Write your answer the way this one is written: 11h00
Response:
7h49
